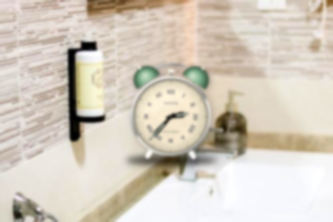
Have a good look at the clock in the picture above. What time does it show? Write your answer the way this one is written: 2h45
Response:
2h37
